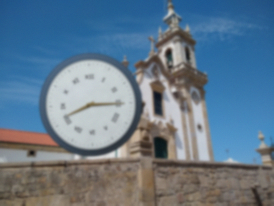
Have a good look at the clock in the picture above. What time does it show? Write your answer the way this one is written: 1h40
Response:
8h15
